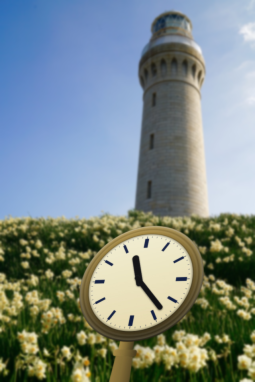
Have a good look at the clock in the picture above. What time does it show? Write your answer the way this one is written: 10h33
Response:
11h23
